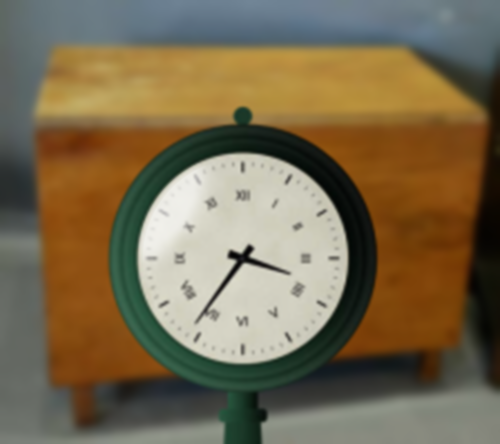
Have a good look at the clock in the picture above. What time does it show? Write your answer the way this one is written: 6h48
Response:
3h36
